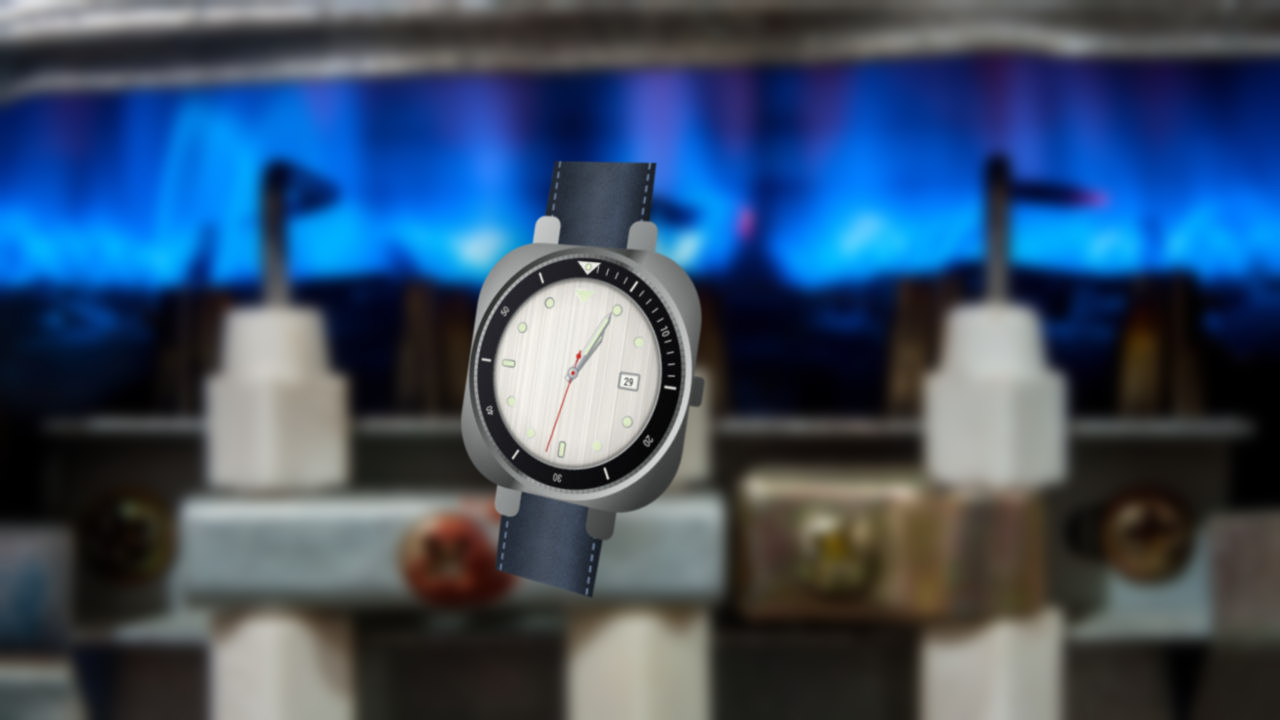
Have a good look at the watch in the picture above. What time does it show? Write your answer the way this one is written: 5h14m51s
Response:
1h04m32s
